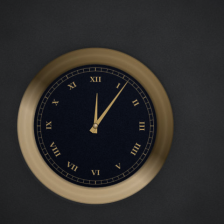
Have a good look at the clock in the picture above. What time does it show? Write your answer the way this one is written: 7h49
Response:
12h06
